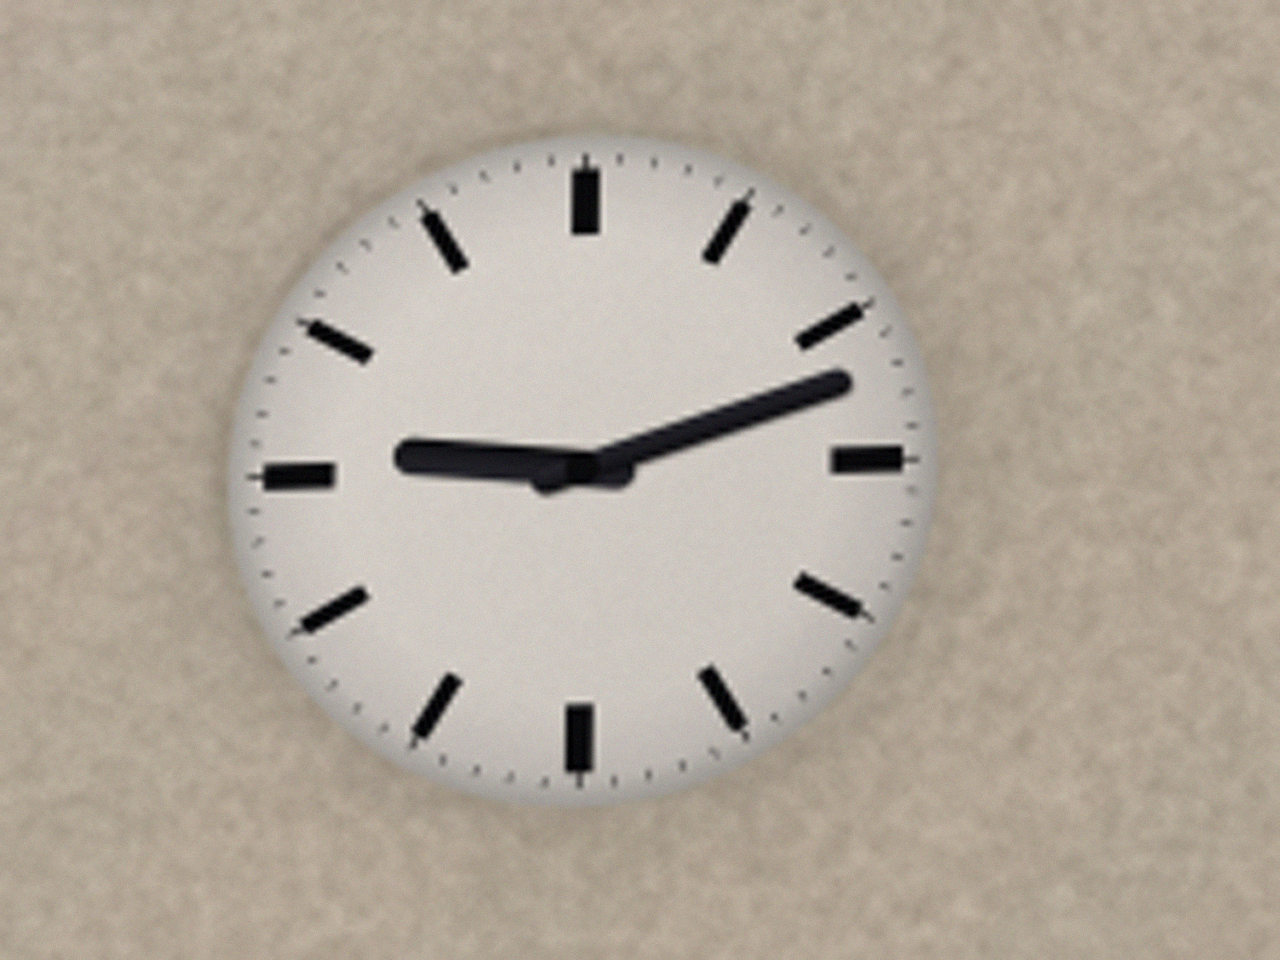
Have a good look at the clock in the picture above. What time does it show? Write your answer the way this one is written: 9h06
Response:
9h12
